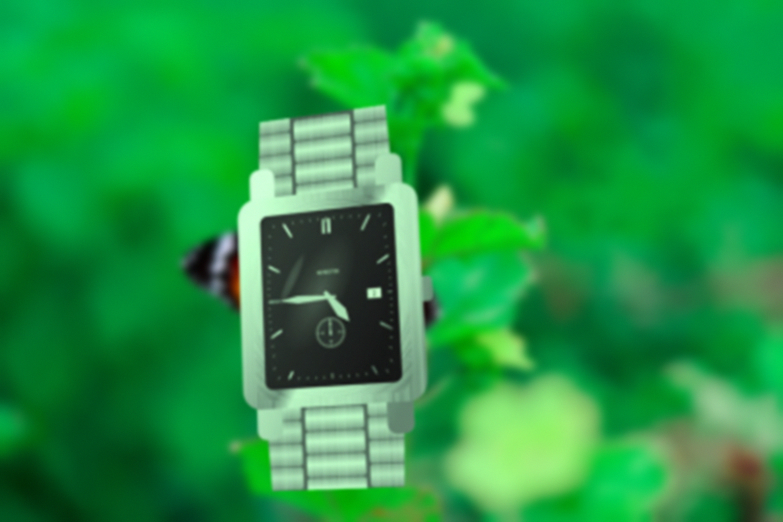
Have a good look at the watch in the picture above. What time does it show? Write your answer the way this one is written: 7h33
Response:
4h45
